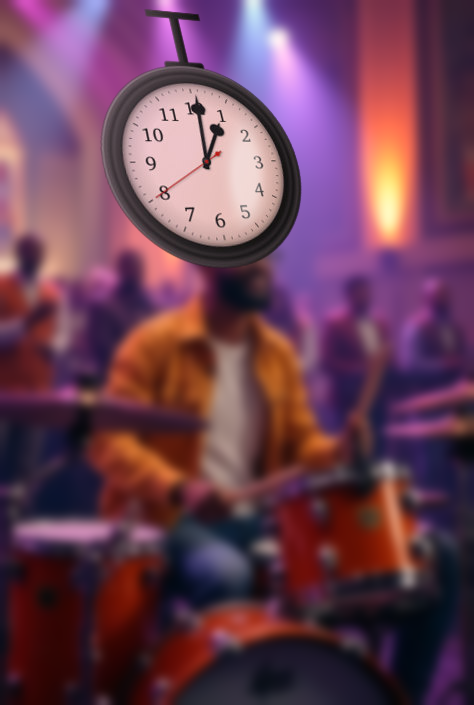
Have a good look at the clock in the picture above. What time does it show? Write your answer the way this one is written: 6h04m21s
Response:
1h00m40s
